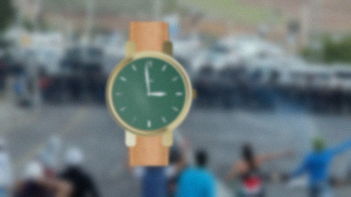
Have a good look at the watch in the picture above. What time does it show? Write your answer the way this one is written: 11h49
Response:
2h59
